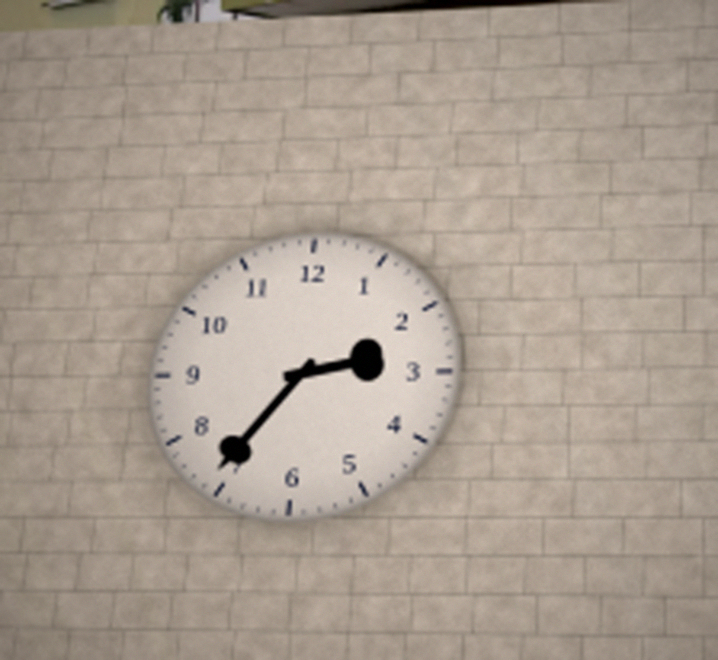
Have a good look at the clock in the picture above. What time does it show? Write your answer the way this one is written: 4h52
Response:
2h36
